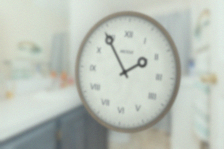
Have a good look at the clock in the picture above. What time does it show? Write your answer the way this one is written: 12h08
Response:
1h54
